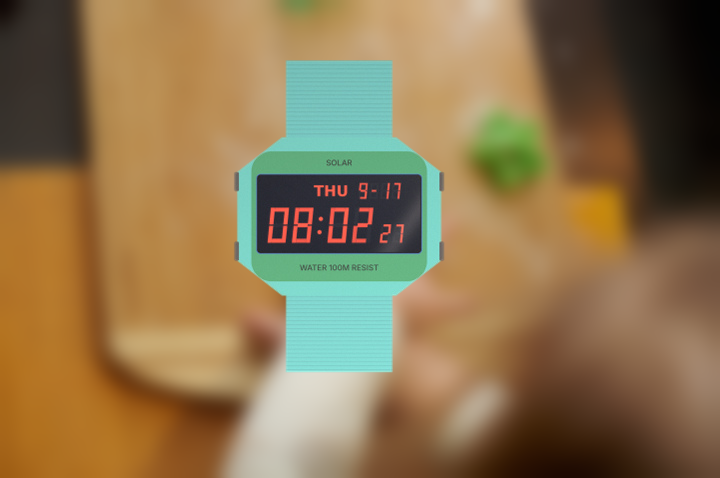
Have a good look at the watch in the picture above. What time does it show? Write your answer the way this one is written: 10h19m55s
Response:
8h02m27s
